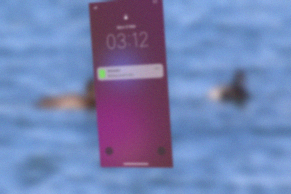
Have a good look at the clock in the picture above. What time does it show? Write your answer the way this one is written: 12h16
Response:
3h12
